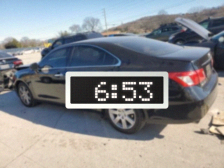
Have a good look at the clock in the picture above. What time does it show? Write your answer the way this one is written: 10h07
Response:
6h53
